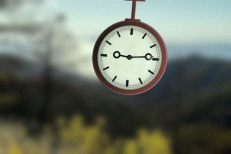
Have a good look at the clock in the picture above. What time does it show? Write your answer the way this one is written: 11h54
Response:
9h14
